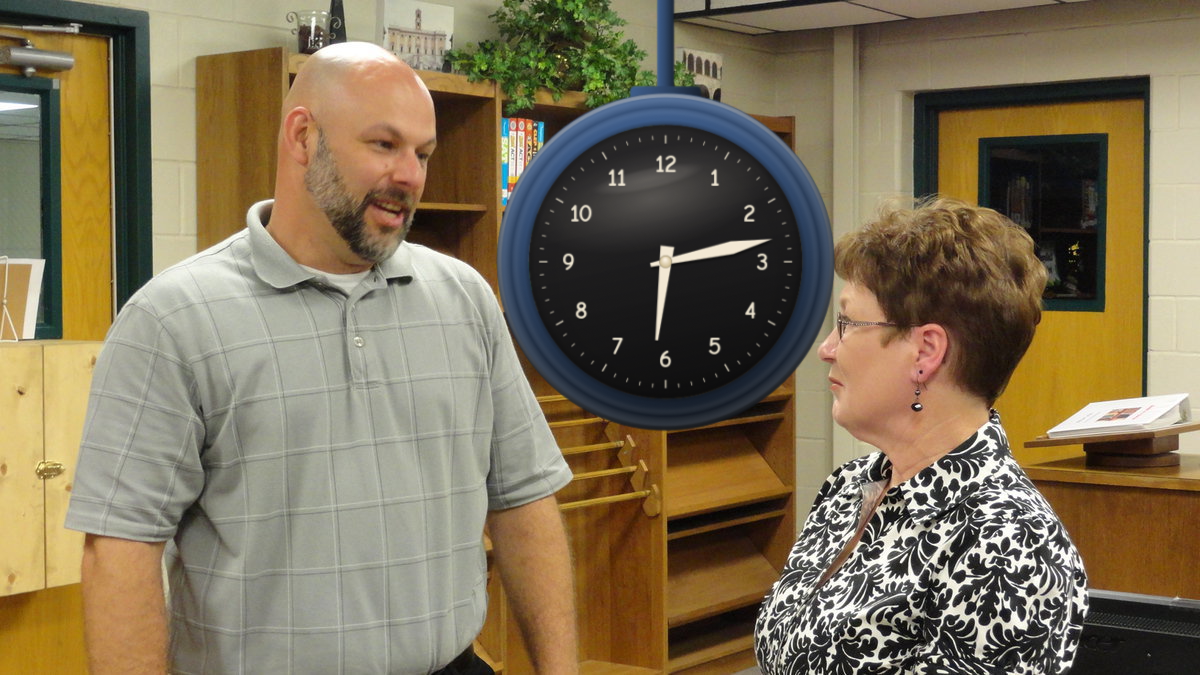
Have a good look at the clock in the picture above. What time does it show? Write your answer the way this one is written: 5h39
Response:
6h13
